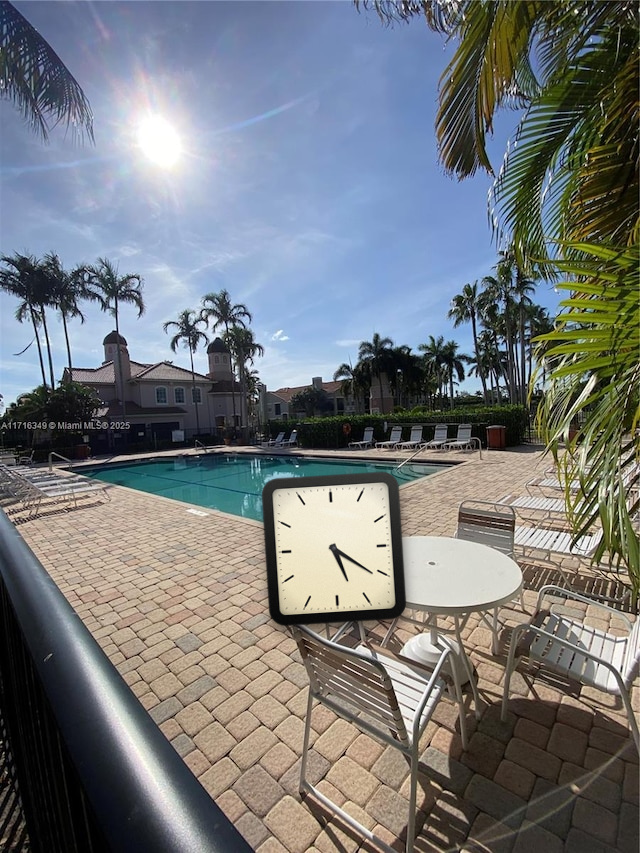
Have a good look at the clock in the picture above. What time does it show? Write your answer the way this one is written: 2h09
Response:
5h21
